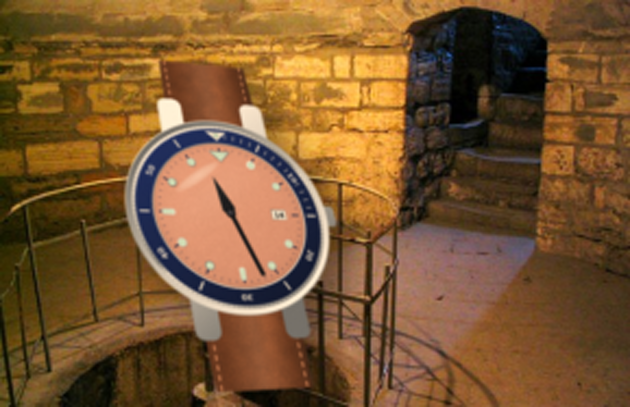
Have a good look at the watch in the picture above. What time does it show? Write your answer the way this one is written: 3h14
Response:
11h27
